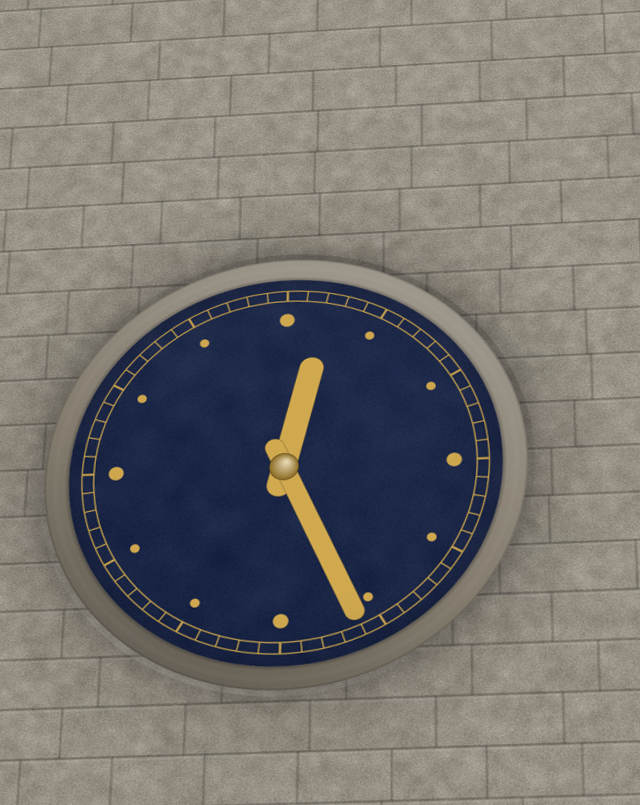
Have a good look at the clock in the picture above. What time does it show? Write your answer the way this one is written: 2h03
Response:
12h26
